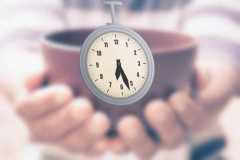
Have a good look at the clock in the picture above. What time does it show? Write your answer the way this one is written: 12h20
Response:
6h27
